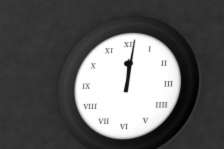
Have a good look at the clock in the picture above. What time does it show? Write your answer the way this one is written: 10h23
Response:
12h01
